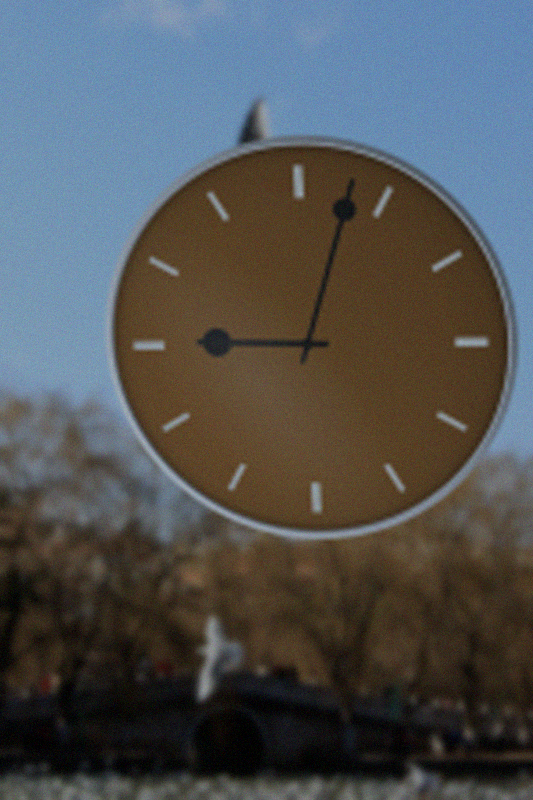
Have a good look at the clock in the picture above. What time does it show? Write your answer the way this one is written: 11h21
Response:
9h03
